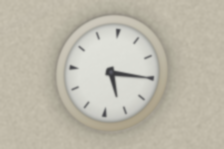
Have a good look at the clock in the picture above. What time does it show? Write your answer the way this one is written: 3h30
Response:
5h15
